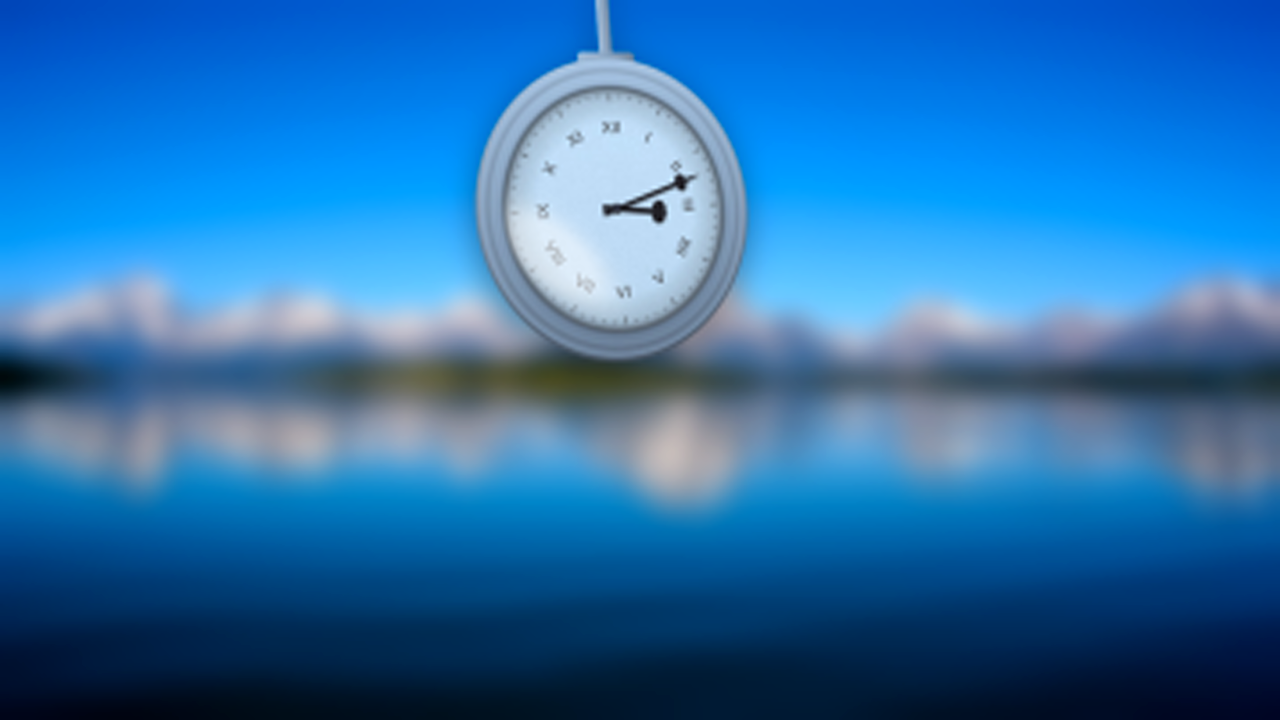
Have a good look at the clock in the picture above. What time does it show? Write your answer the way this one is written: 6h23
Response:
3h12
